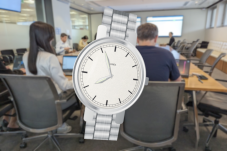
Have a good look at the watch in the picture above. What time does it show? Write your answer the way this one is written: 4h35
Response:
7h56
